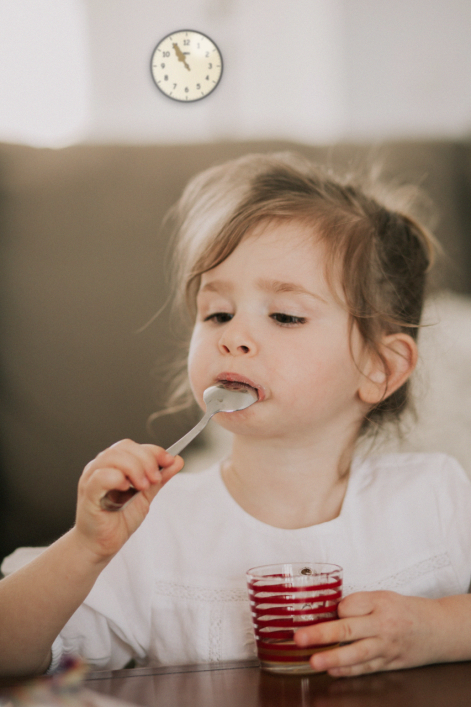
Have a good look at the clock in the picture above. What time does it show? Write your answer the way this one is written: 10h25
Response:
10h55
